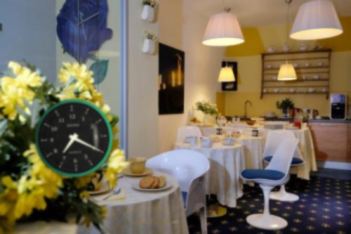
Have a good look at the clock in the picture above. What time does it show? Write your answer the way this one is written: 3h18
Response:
7h20
